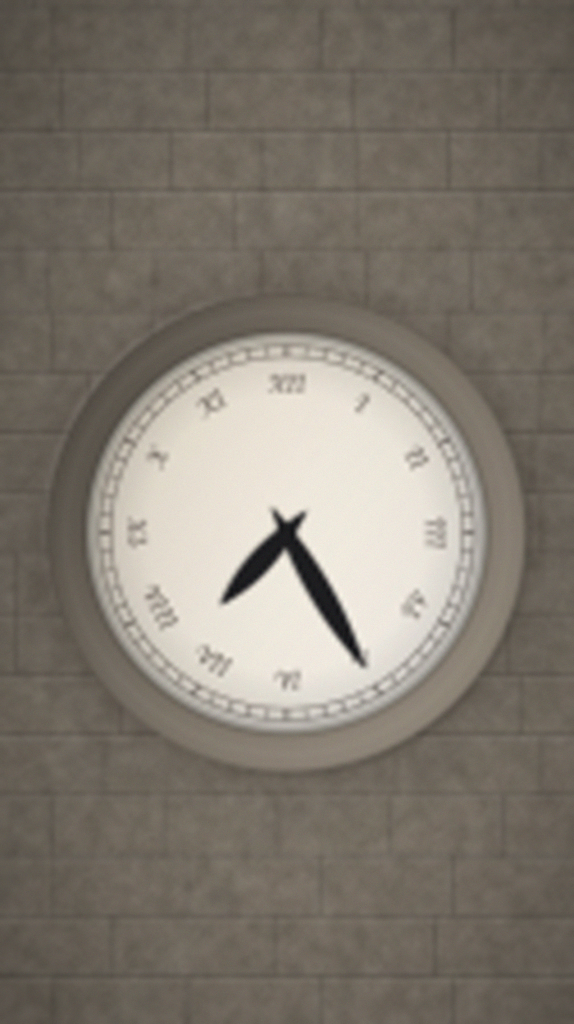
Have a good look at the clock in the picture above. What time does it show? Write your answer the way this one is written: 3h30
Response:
7h25
